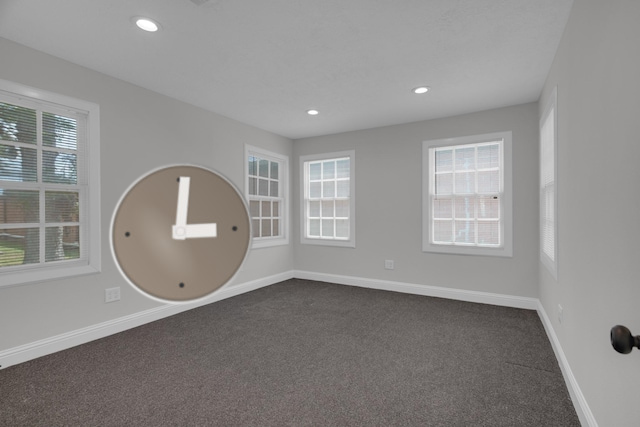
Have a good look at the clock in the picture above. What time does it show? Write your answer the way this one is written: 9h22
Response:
3h01
